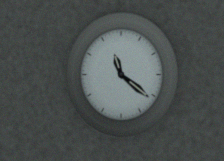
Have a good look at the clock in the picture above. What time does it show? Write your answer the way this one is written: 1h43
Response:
11h21
